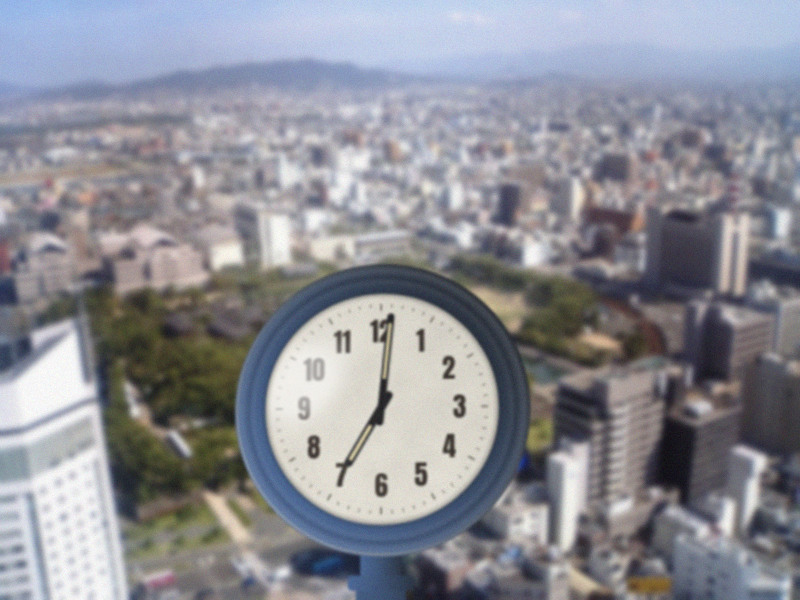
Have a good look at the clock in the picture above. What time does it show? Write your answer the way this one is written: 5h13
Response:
7h01
